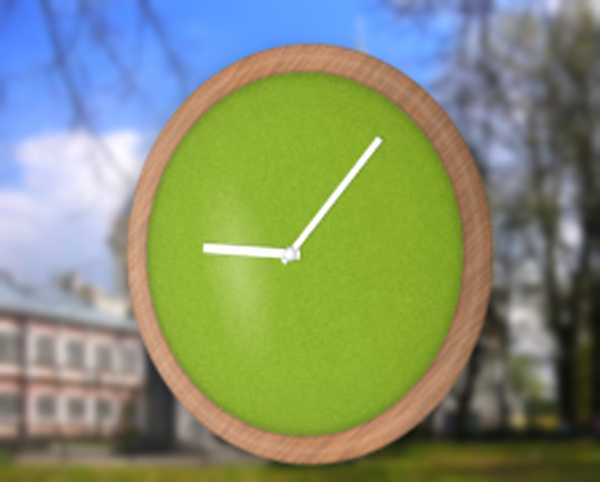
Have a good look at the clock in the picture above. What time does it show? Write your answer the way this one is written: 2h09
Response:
9h07
